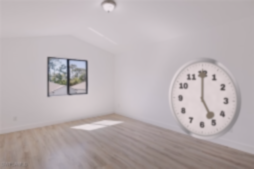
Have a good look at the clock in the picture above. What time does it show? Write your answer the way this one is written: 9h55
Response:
5h00
